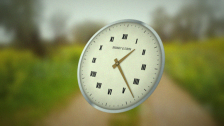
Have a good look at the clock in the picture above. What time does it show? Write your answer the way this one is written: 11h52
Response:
1h23
